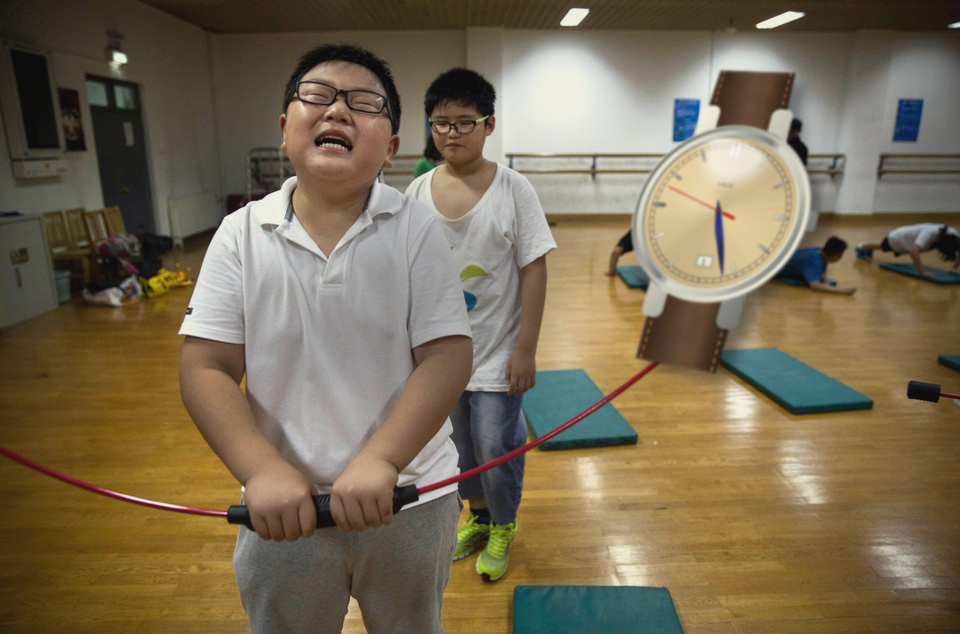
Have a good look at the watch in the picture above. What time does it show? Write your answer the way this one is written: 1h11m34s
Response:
5h26m48s
